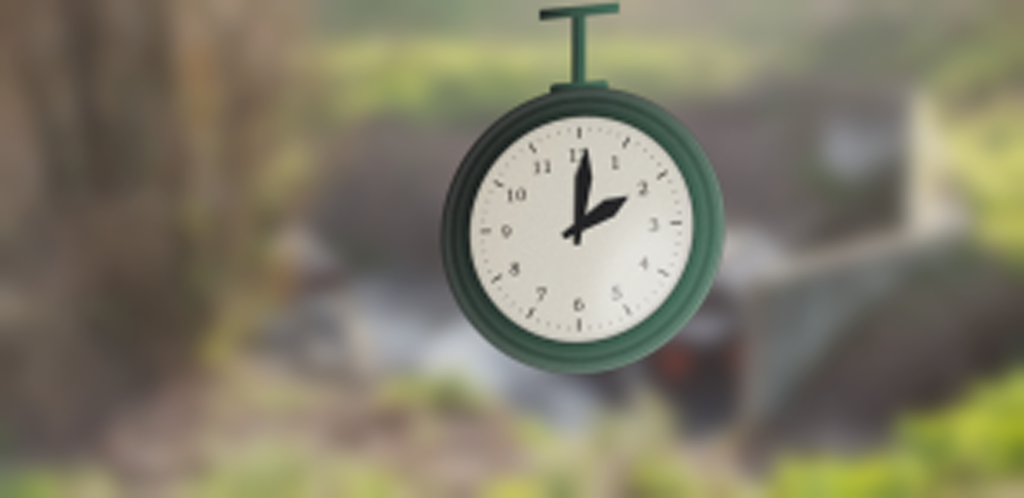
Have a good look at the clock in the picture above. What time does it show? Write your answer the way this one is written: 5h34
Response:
2h01
